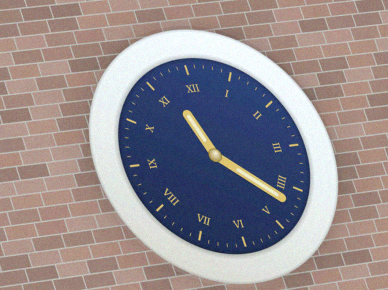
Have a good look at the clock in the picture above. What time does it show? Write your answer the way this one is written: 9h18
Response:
11h22
